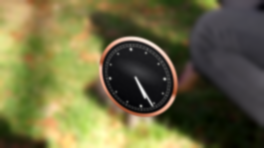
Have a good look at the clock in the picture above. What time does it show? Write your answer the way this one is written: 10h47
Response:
5h26
